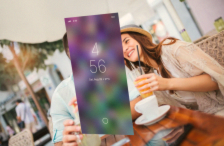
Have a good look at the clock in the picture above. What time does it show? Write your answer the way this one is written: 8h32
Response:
4h56
